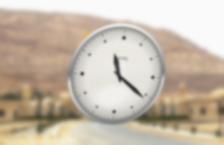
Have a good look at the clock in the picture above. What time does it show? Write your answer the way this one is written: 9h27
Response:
11h21
